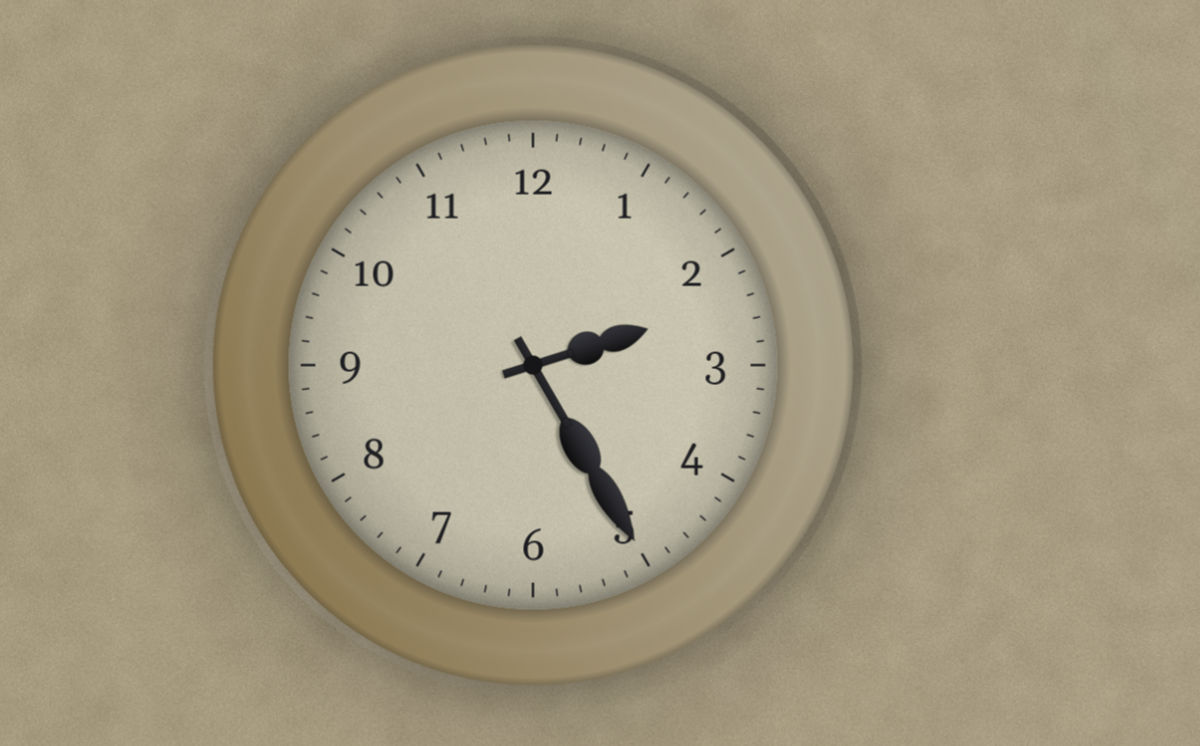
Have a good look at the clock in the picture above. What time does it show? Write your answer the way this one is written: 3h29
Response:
2h25
